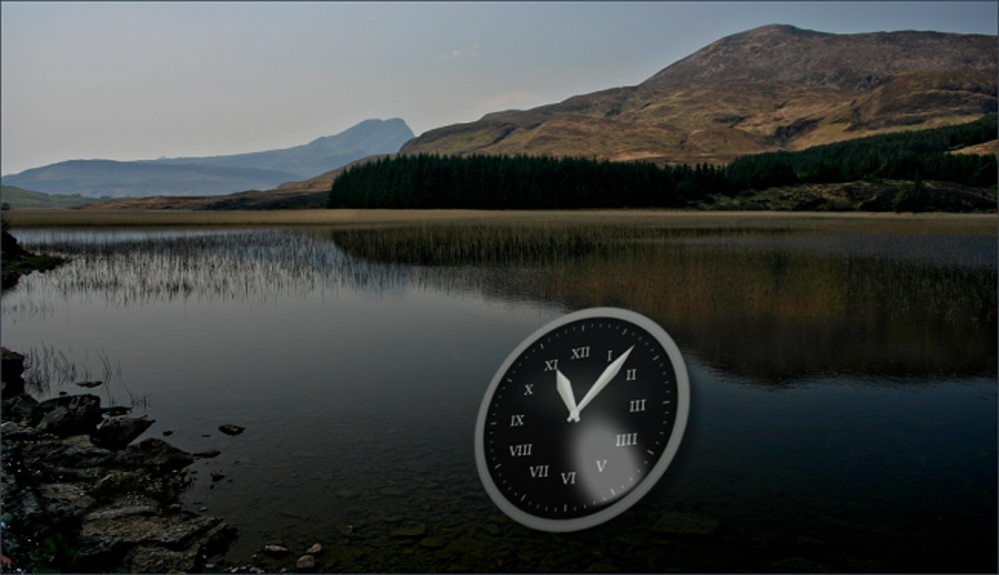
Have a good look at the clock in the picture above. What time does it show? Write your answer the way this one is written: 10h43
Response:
11h07
